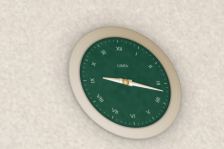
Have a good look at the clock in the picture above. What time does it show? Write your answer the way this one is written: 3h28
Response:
9h17
